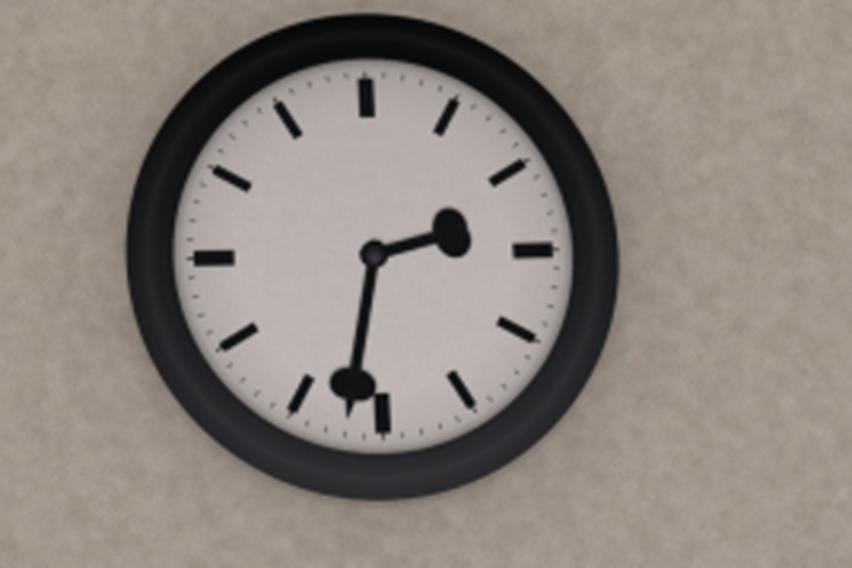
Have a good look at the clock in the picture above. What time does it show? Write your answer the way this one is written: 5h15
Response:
2h32
